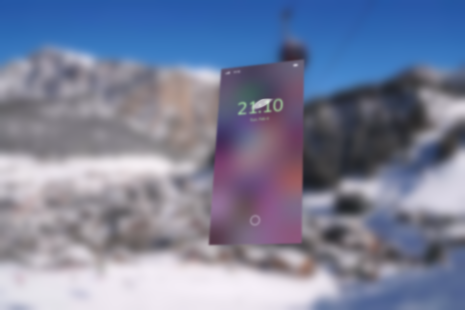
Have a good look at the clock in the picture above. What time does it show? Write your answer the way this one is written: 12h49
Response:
21h10
